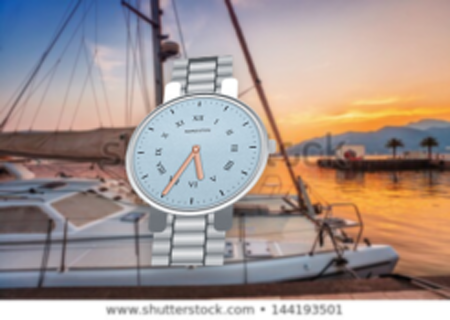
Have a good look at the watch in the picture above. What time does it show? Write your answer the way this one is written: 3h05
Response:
5h35
